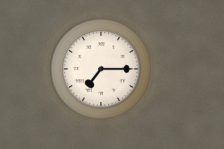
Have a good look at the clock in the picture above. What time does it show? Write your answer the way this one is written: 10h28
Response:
7h15
